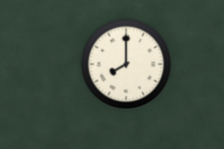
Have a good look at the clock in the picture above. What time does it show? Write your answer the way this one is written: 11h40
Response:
8h00
